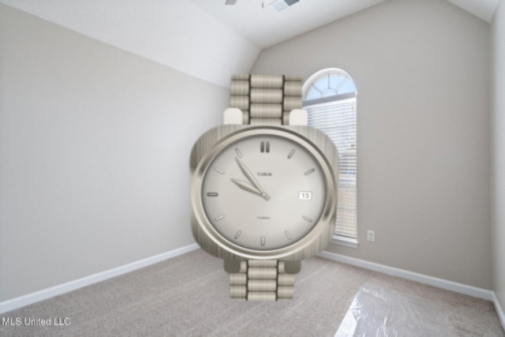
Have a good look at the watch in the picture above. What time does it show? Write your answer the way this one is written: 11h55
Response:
9h54
